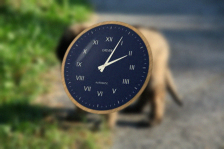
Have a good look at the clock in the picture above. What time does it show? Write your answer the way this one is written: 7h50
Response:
2h04
